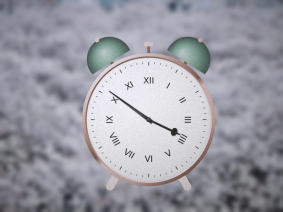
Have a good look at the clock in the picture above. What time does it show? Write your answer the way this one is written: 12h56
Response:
3h51
